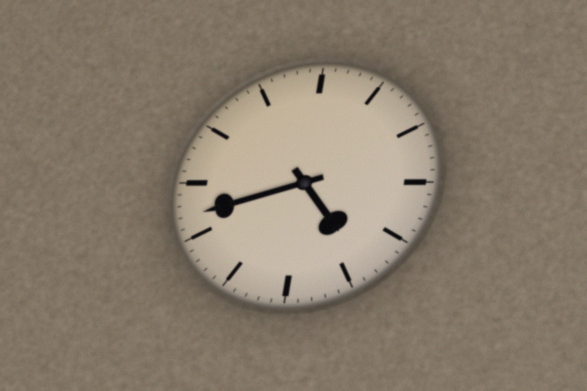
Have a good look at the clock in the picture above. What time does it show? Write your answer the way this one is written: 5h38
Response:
4h42
